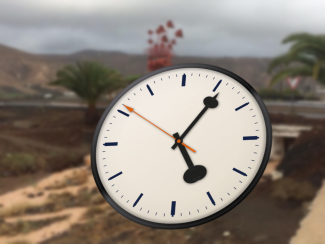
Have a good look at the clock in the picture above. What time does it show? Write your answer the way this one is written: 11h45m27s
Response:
5h05m51s
